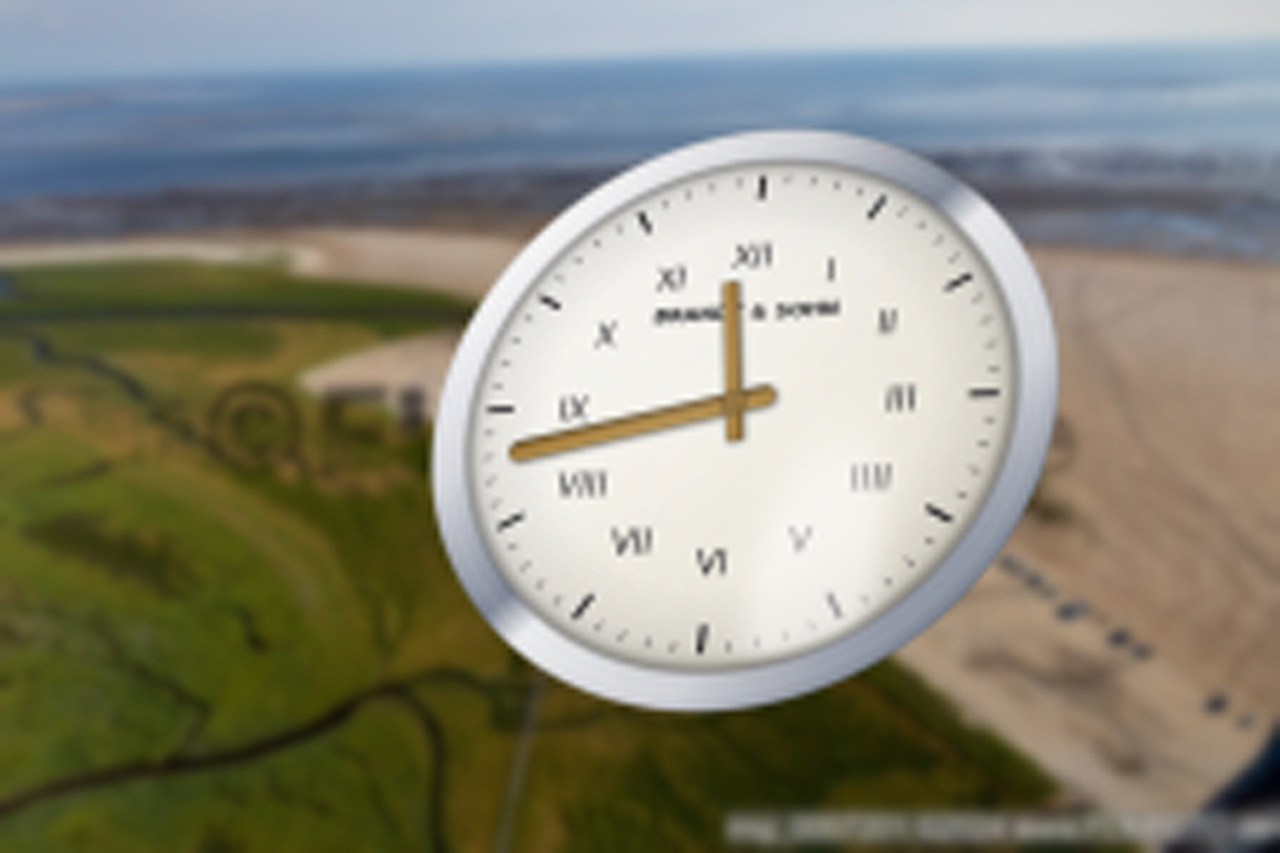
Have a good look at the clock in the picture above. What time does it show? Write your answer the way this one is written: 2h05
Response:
11h43
